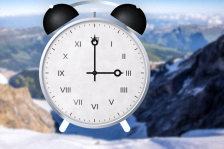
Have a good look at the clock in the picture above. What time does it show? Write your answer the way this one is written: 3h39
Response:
3h00
